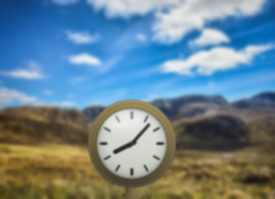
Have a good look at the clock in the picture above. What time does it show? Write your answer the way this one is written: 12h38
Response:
8h07
